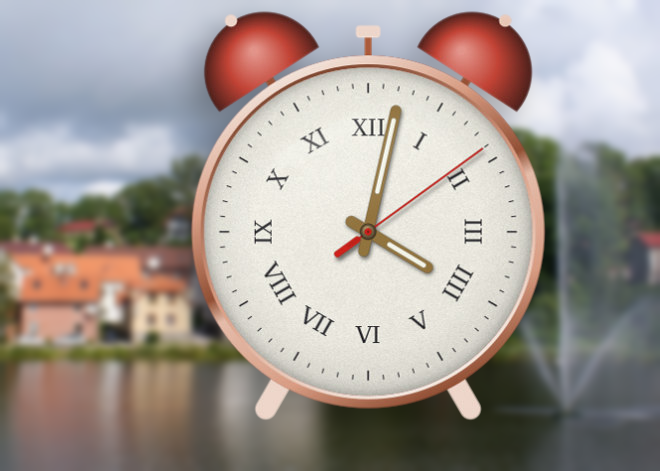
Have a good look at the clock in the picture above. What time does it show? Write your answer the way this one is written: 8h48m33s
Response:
4h02m09s
